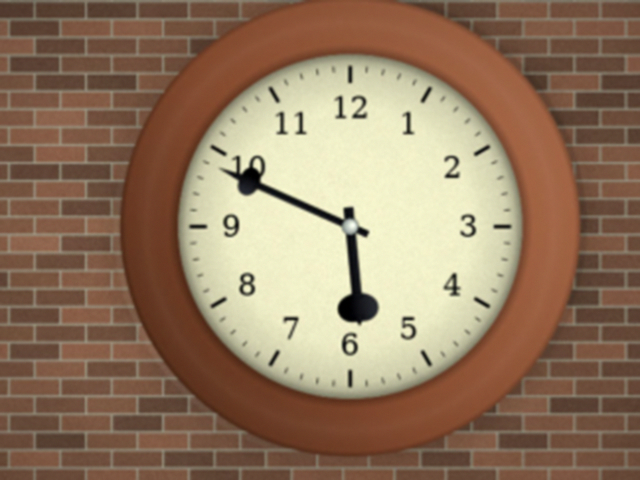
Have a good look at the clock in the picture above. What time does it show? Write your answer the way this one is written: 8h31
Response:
5h49
